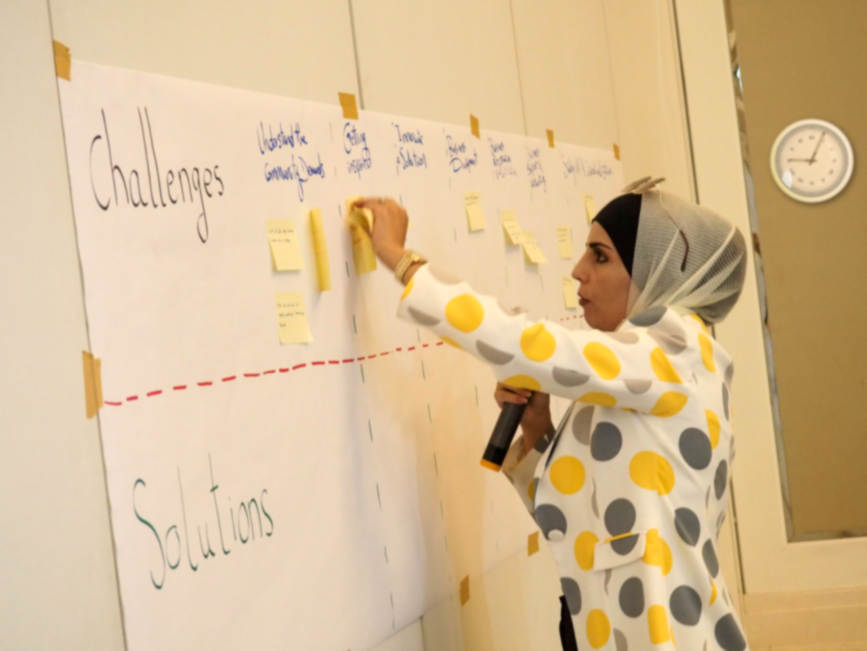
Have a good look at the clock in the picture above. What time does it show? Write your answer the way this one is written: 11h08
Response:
9h04
